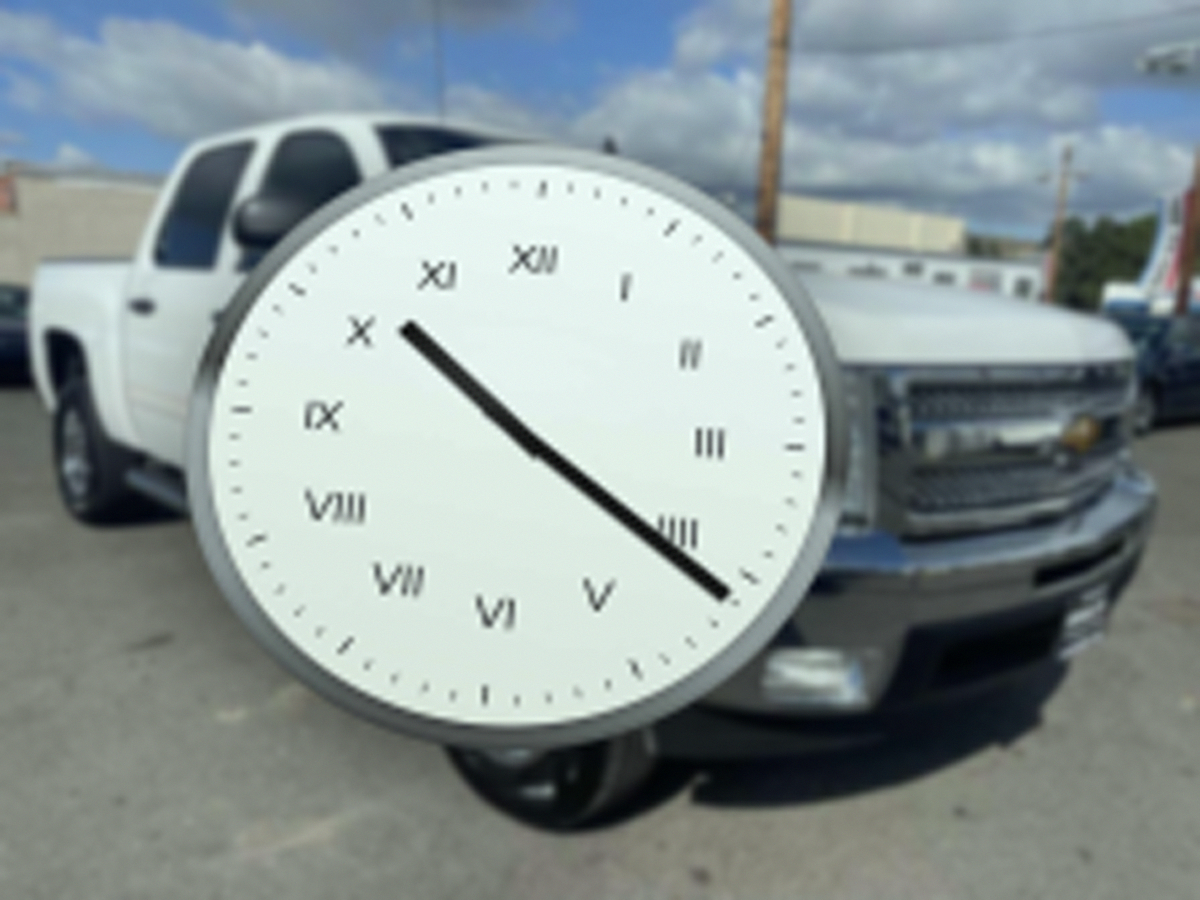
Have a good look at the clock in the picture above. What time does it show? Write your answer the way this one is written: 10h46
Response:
10h21
